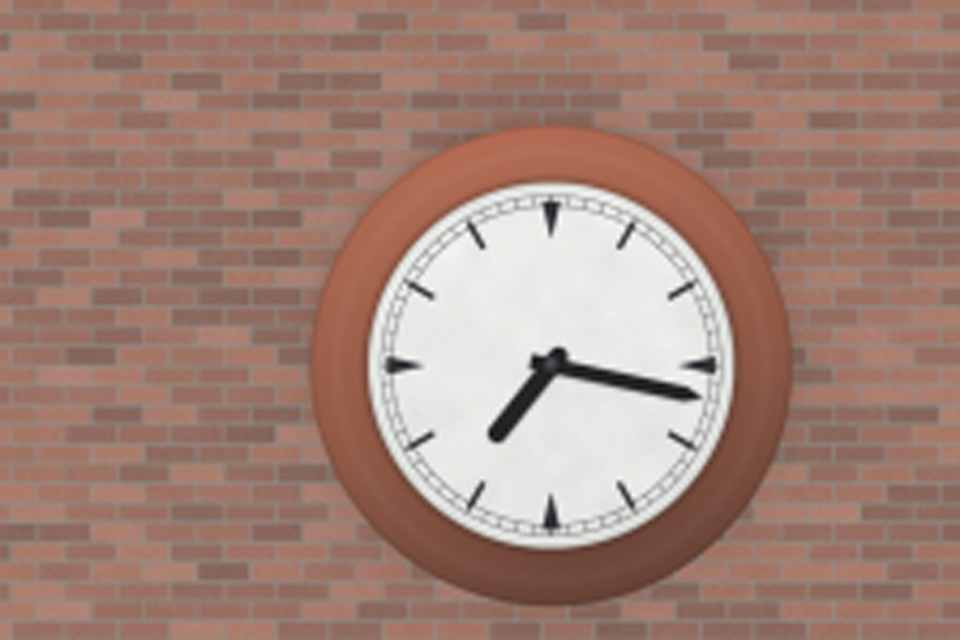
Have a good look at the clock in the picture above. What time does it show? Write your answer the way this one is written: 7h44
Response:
7h17
